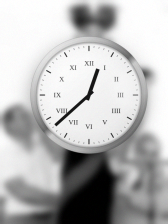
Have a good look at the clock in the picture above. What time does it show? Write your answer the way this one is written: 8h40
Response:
12h38
